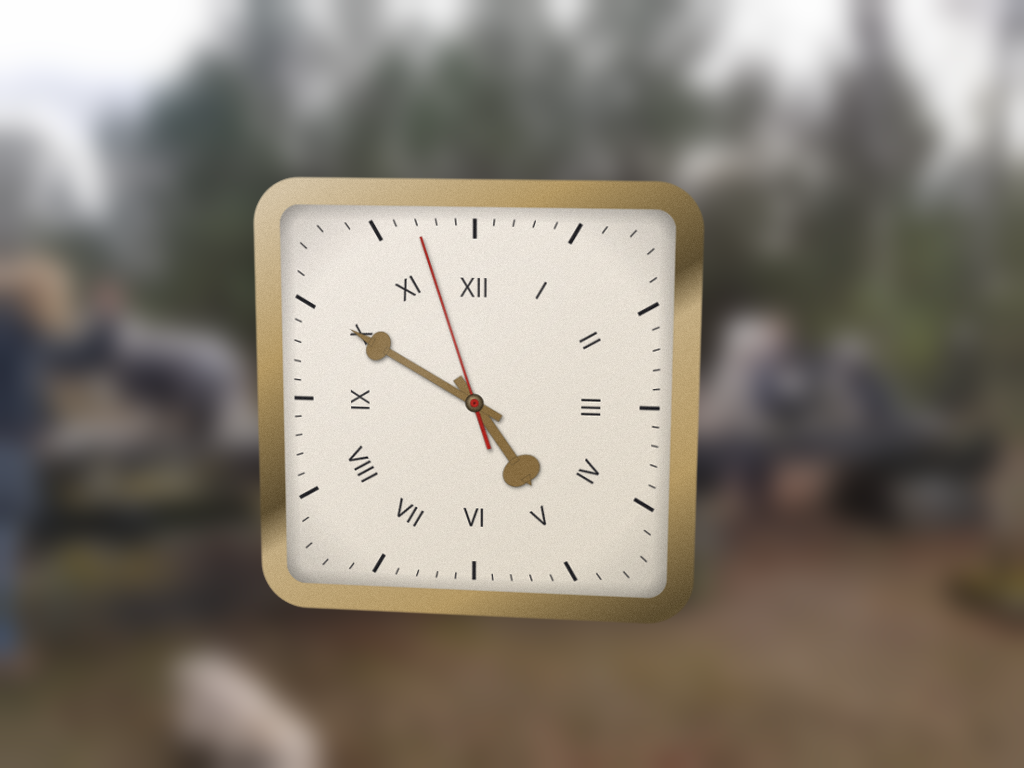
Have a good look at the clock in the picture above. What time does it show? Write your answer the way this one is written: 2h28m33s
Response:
4h49m57s
